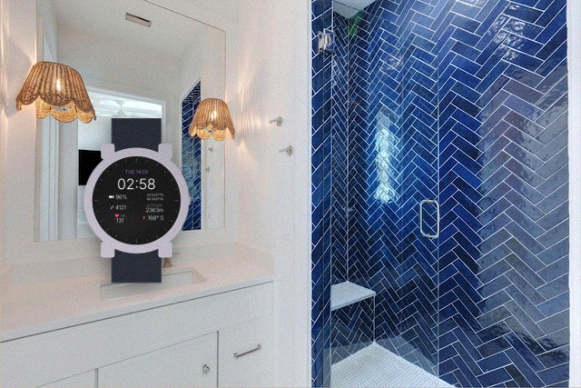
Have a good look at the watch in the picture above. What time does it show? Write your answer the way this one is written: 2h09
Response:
2h58
